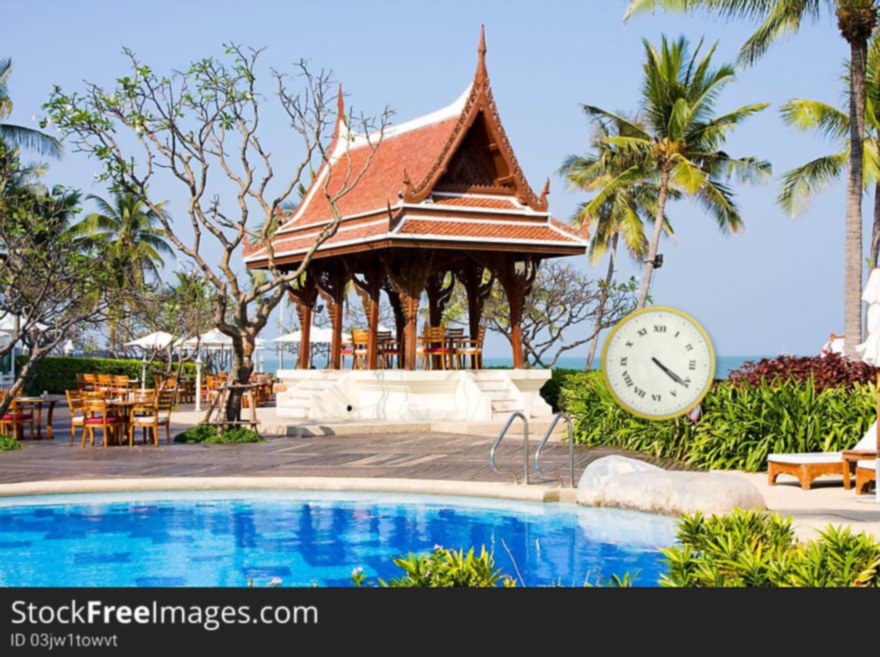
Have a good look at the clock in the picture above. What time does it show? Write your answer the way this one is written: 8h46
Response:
4h21
